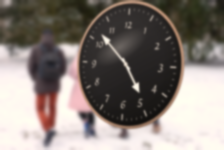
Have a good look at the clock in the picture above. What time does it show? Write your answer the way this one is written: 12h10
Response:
4h52
